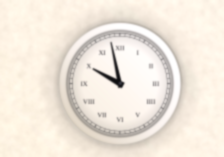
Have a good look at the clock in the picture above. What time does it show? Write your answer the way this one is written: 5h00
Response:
9h58
